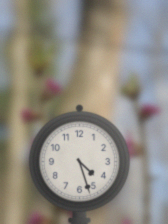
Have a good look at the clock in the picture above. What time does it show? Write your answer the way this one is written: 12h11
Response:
4h27
